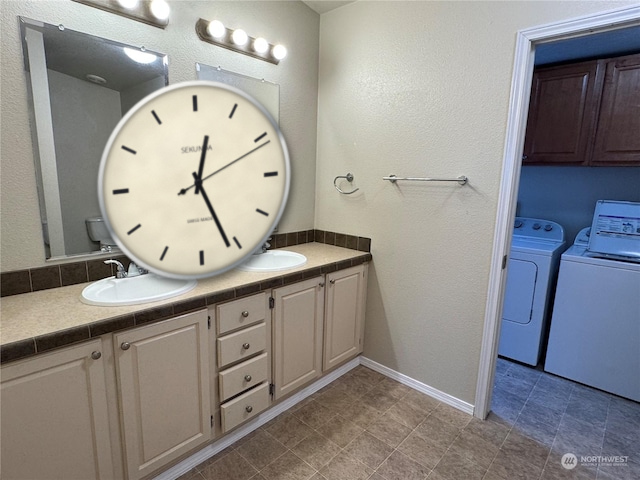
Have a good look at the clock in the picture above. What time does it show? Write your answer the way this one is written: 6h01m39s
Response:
12h26m11s
